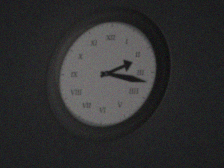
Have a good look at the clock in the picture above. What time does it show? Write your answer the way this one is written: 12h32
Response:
2h17
